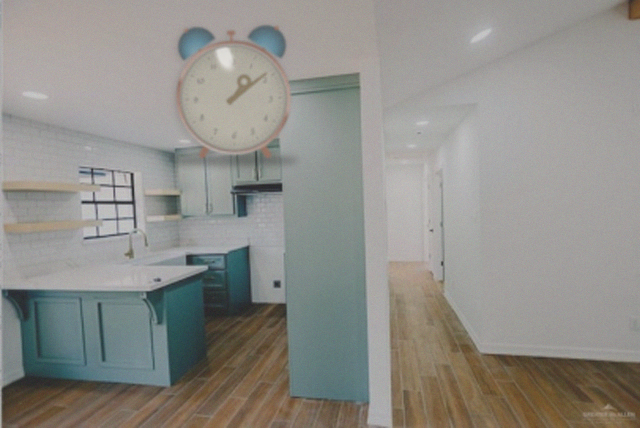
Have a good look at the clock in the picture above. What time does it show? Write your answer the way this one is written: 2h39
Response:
1h09
